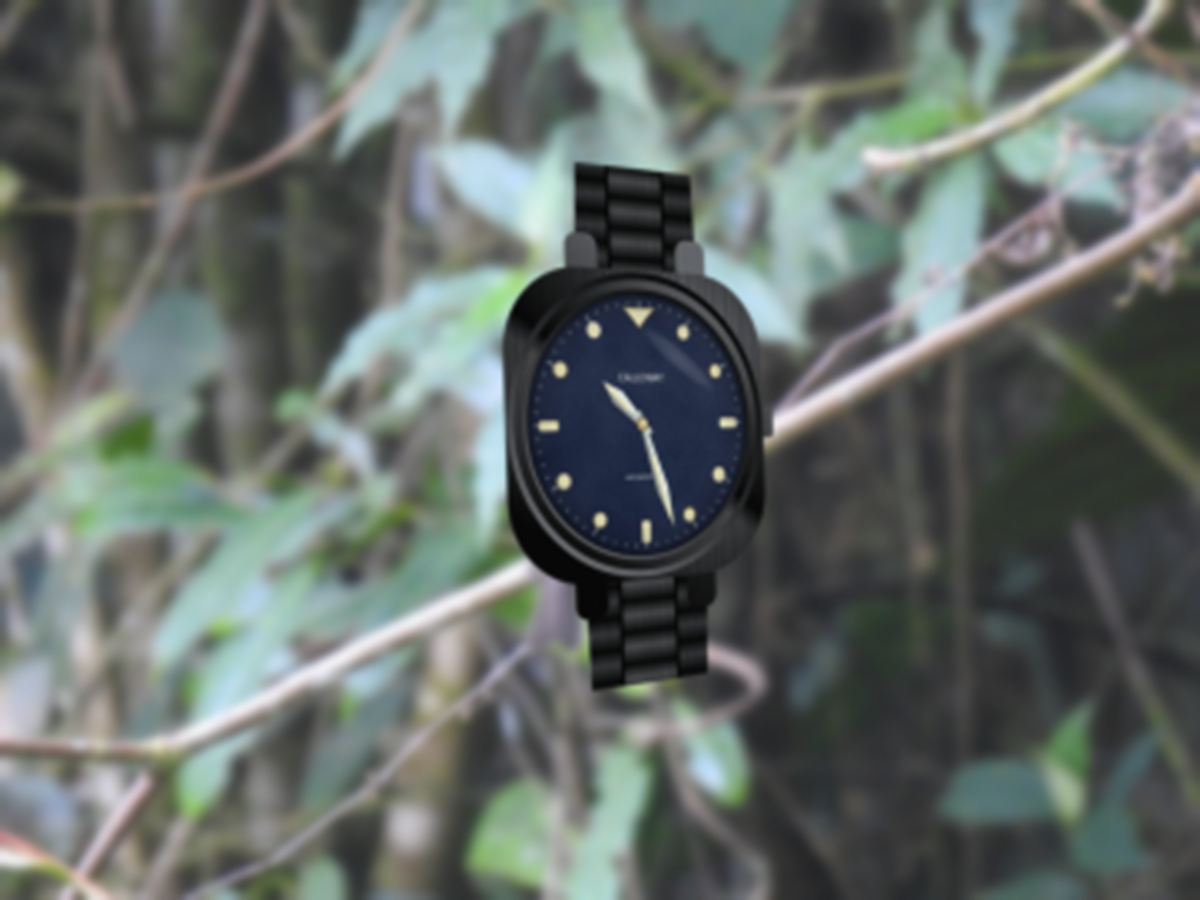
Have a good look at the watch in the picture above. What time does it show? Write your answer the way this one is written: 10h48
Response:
10h27
